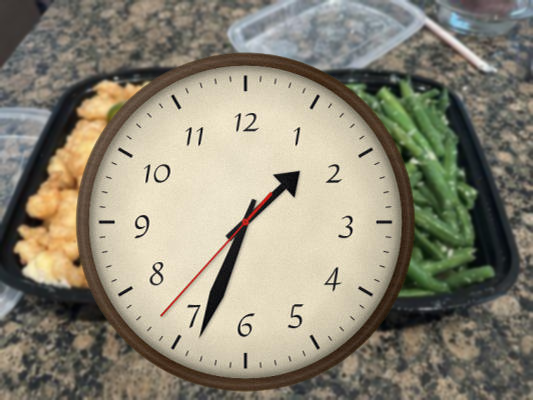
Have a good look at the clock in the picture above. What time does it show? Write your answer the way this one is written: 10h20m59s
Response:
1h33m37s
